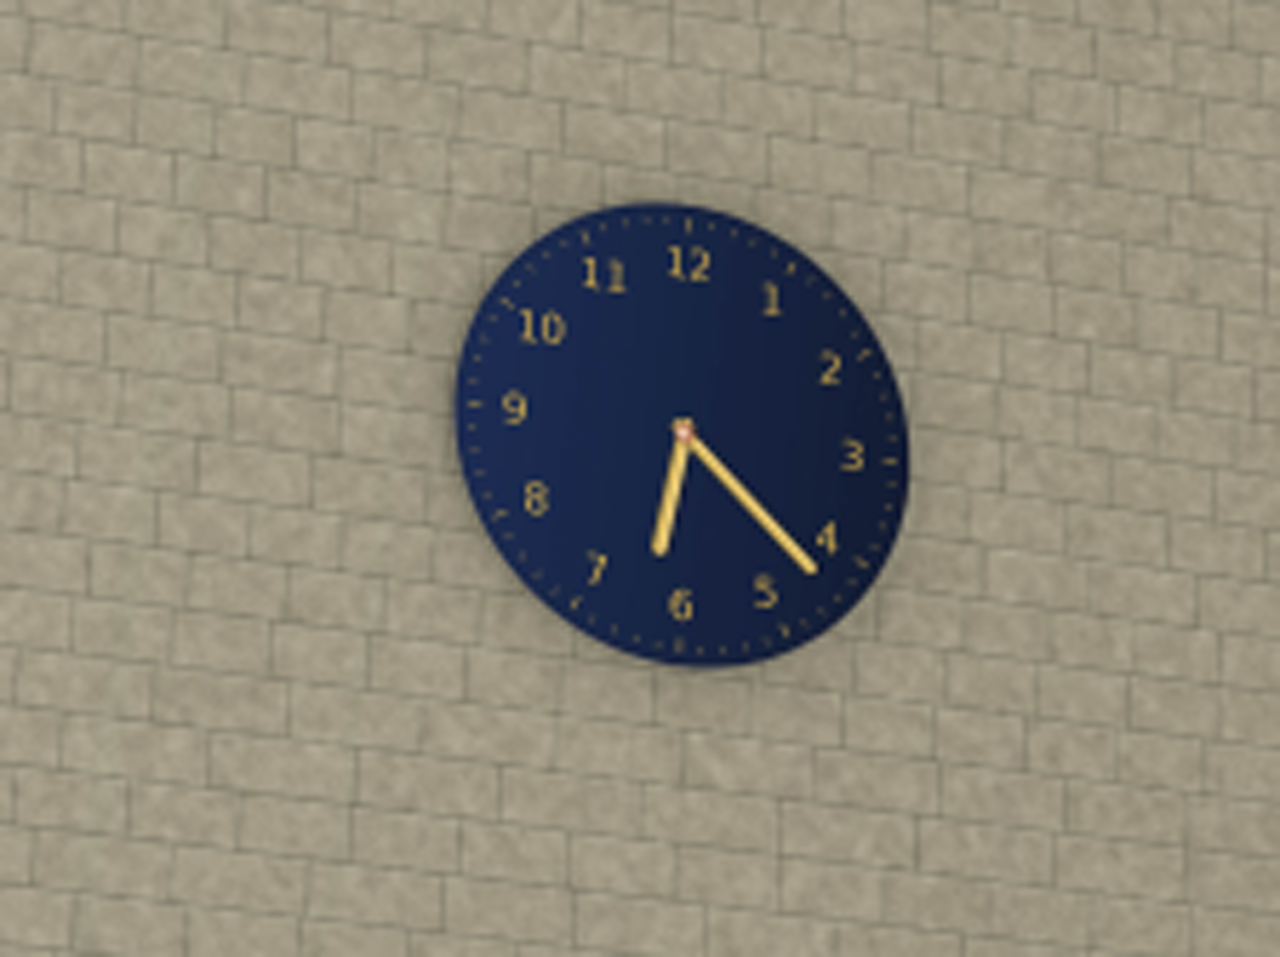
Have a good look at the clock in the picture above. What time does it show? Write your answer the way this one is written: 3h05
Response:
6h22
